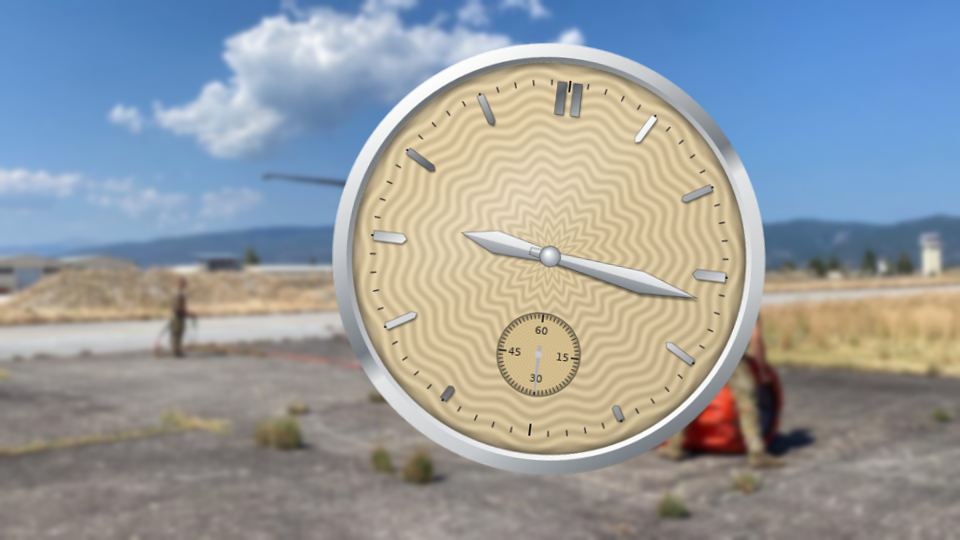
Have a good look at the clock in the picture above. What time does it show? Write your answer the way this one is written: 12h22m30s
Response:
9h16m30s
